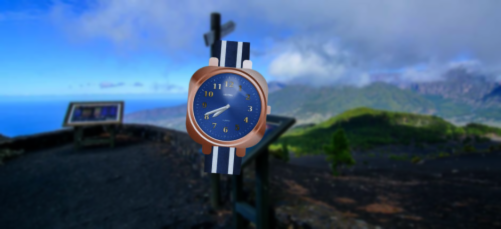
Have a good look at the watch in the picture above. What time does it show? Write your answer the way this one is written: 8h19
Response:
7h41
